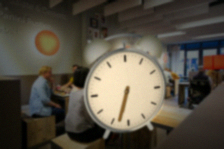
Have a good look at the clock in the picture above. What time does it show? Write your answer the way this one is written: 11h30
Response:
6h33
